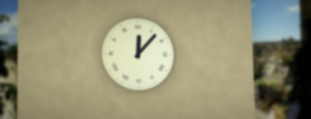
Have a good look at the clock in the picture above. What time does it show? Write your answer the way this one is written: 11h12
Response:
12h07
